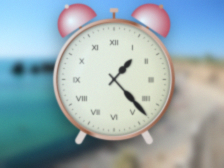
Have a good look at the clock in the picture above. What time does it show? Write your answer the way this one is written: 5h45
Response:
1h23
